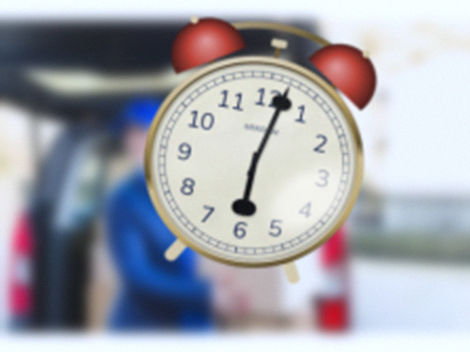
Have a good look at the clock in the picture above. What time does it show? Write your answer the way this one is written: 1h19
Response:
6h02
